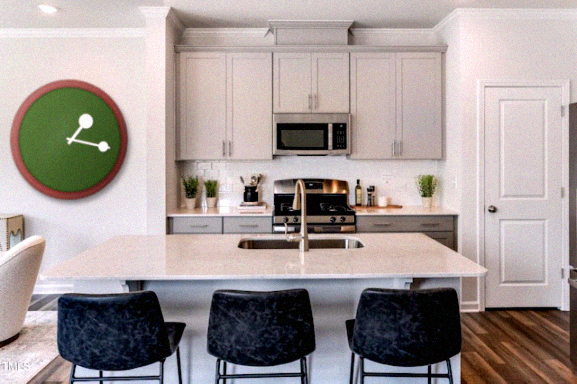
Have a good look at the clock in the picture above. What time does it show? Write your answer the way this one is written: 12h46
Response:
1h17
